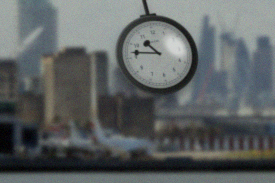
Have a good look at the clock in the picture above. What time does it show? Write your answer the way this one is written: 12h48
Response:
10h47
